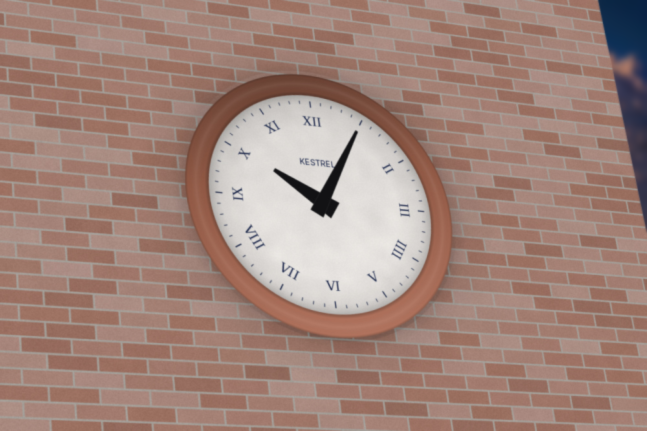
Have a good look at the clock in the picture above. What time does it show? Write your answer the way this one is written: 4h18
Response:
10h05
